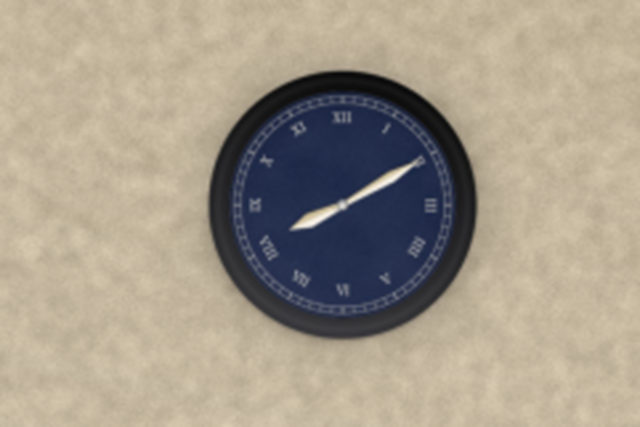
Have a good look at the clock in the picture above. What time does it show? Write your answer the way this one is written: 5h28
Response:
8h10
